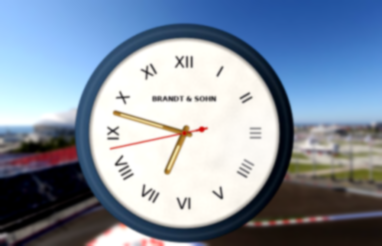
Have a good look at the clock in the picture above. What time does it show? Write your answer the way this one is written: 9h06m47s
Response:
6h47m43s
